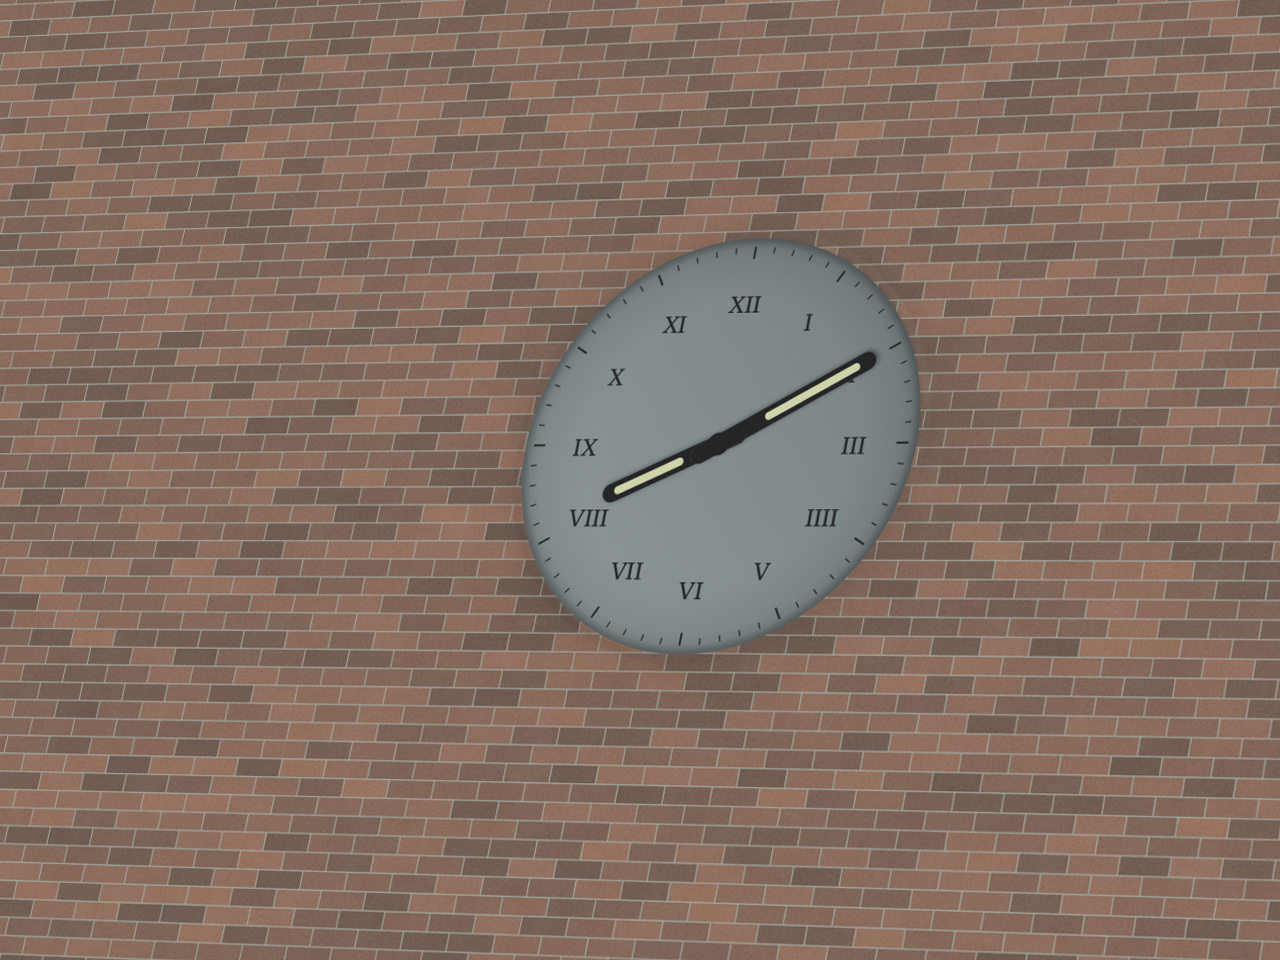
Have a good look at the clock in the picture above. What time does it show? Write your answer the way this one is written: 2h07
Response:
8h10
